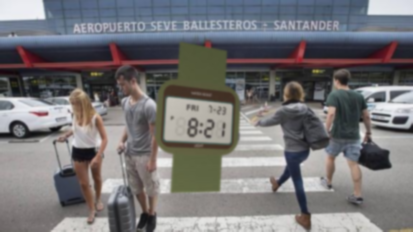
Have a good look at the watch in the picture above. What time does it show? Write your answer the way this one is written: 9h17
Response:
8h21
